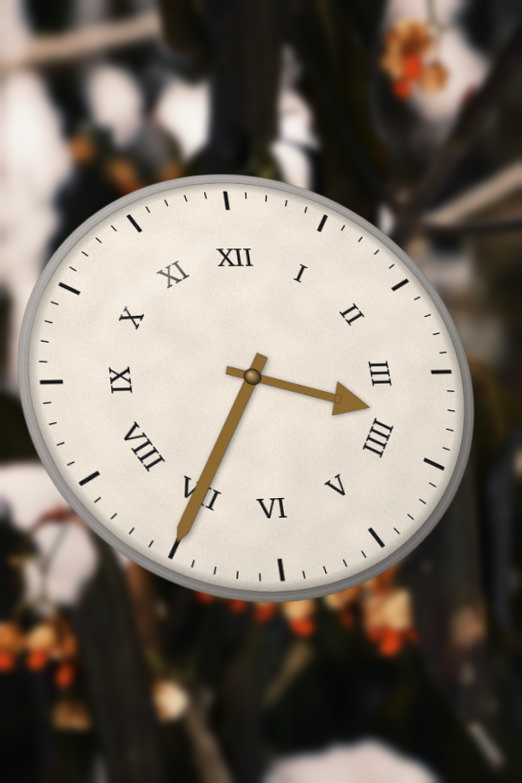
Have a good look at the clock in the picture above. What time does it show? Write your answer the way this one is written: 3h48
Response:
3h35
